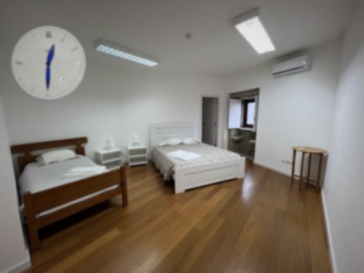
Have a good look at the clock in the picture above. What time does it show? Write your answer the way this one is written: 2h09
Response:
12h30
